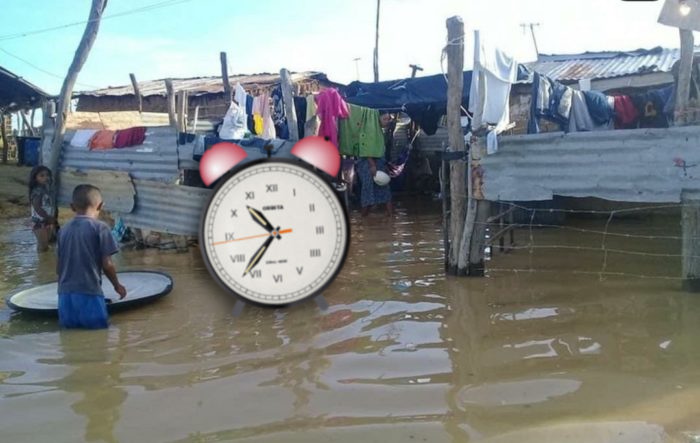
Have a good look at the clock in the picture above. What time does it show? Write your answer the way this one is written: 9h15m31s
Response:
10h36m44s
